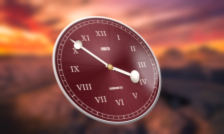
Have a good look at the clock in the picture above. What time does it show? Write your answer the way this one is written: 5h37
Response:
3h52
